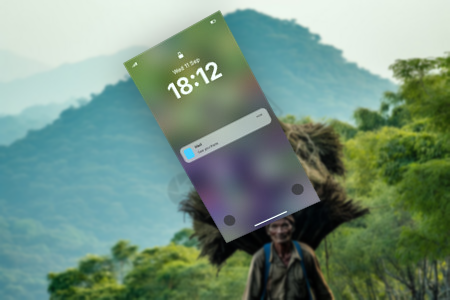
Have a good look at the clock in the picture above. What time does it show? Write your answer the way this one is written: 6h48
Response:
18h12
